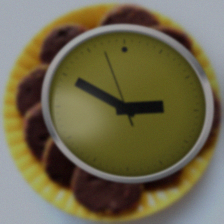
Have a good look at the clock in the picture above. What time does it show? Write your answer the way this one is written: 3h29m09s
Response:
2h49m57s
